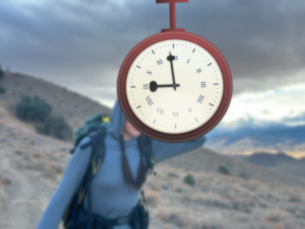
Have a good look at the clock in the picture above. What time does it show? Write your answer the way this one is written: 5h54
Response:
8h59
